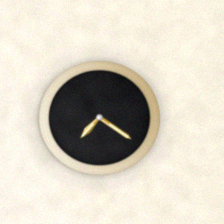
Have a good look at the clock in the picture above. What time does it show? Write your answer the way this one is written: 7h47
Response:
7h21
